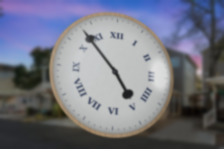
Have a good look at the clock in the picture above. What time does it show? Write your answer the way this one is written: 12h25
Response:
4h53
